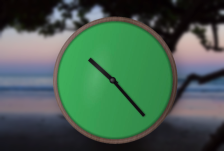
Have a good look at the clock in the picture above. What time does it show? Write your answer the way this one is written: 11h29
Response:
10h23
